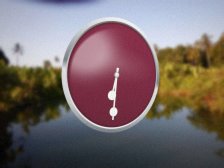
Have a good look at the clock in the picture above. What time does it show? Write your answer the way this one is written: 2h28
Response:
6h31
